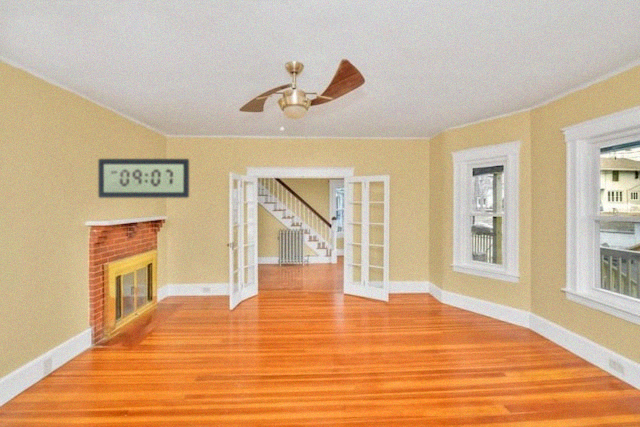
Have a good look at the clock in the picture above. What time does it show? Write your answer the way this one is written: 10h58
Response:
9h07
